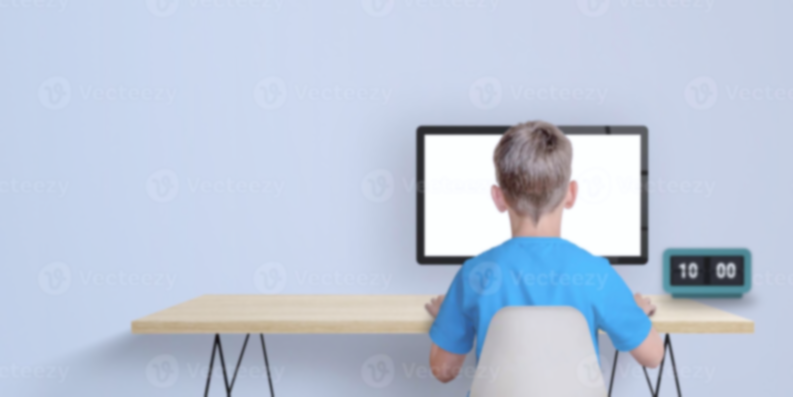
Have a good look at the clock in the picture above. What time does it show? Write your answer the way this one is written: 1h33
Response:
10h00
